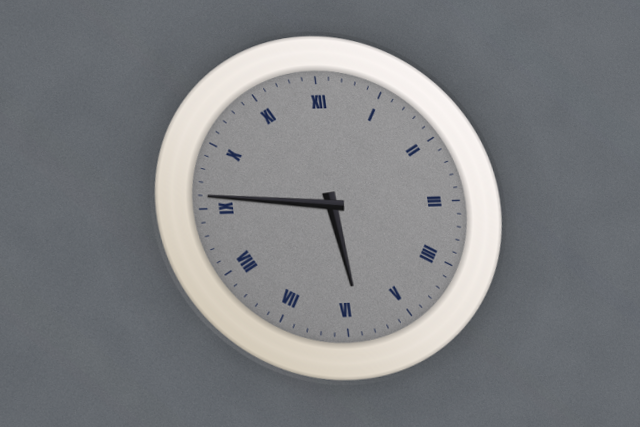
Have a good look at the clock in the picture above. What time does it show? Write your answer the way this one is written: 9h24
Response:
5h46
